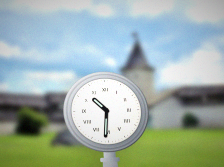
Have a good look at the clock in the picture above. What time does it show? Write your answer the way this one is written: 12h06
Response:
10h31
